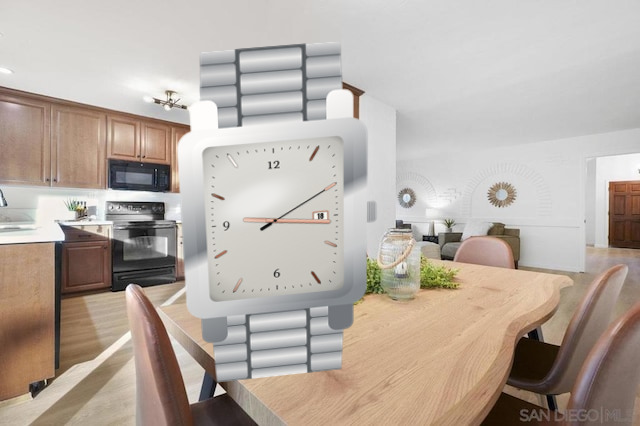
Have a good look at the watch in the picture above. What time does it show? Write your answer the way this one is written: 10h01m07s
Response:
9h16m10s
